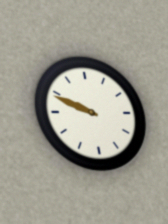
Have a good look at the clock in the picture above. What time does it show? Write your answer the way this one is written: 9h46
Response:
9h49
